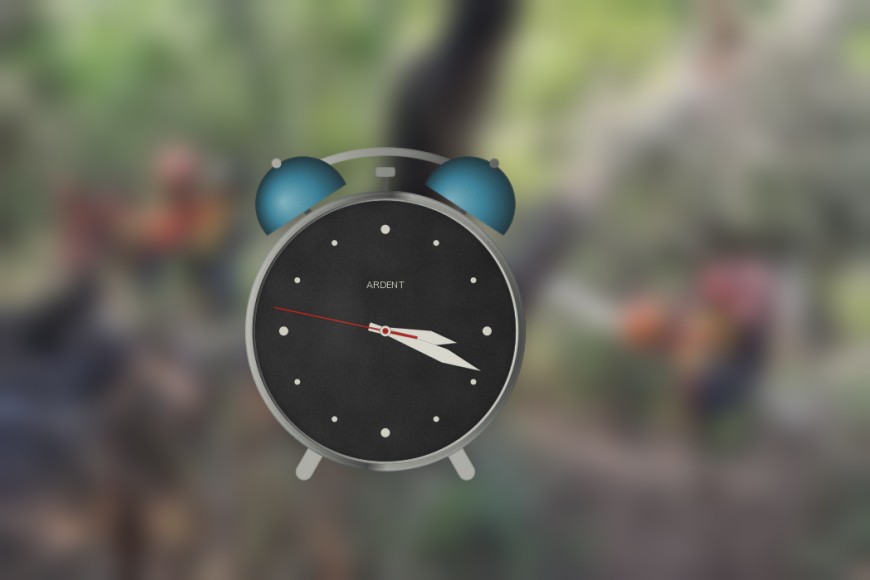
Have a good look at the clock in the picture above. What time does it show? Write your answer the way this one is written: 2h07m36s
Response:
3h18m47s
